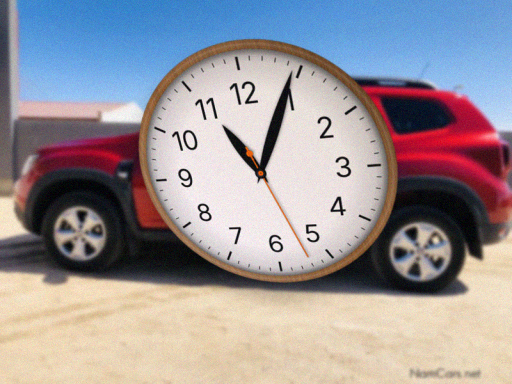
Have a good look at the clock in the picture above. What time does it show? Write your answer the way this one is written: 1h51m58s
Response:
11h04m27s
